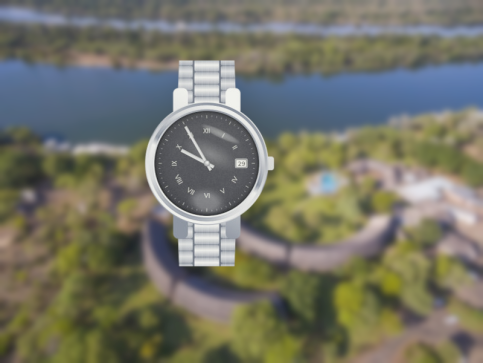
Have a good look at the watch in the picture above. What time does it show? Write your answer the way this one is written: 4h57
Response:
9h55
